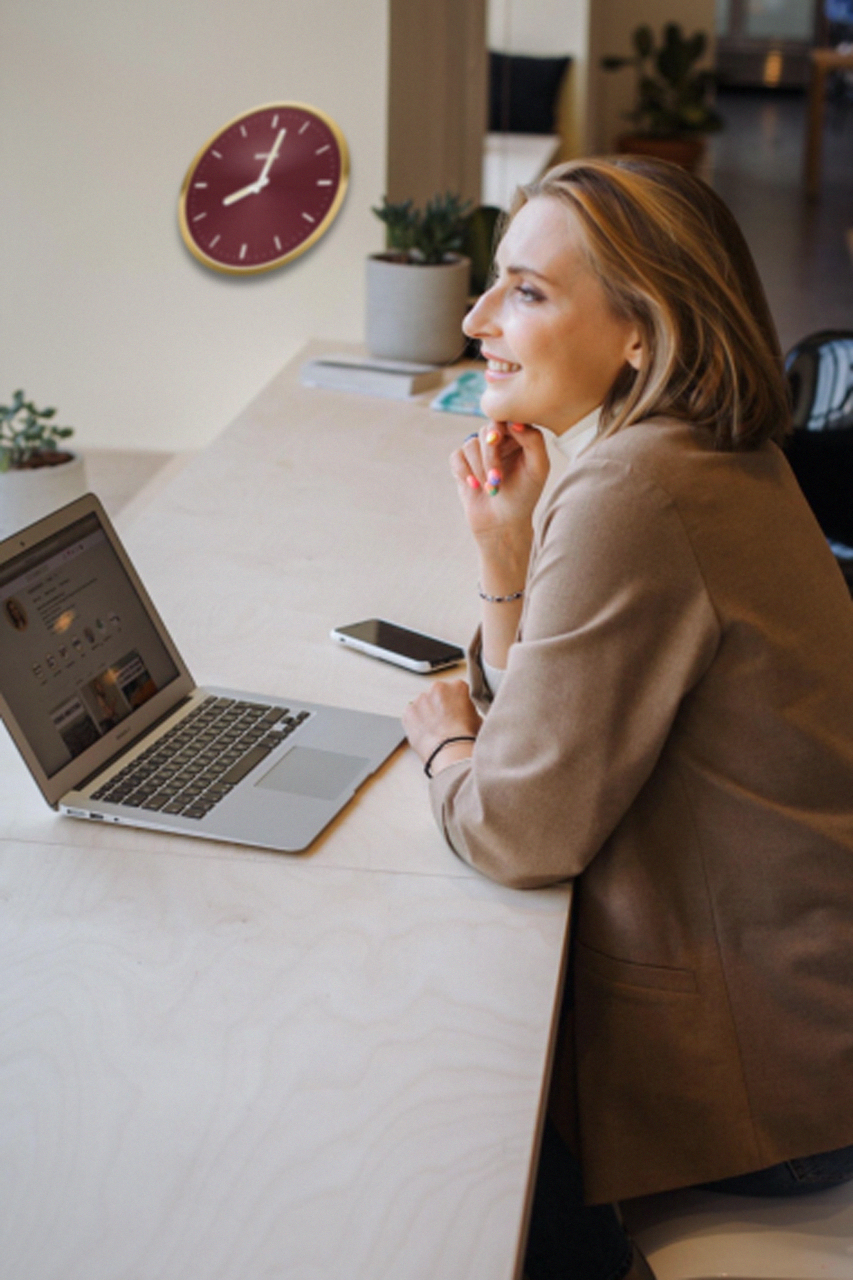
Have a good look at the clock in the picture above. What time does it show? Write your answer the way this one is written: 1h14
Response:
8h02
